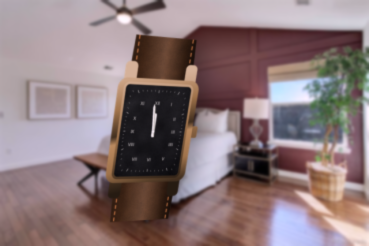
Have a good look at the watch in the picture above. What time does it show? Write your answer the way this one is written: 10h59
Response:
11h59
